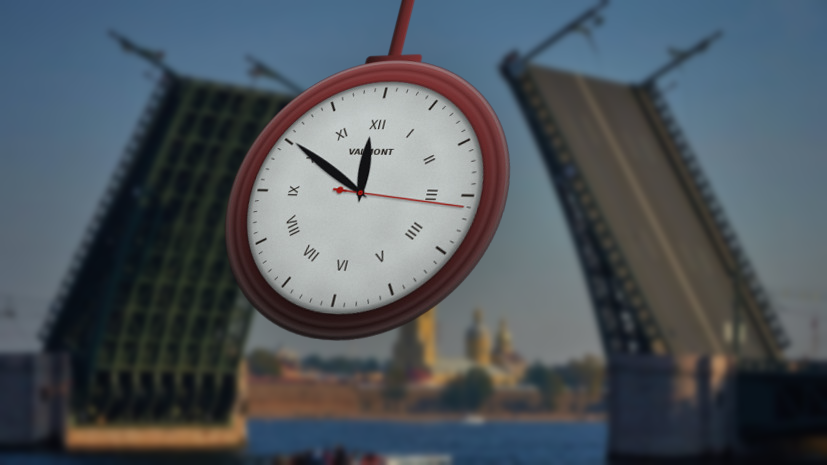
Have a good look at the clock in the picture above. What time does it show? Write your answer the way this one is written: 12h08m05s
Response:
11h50m16s
